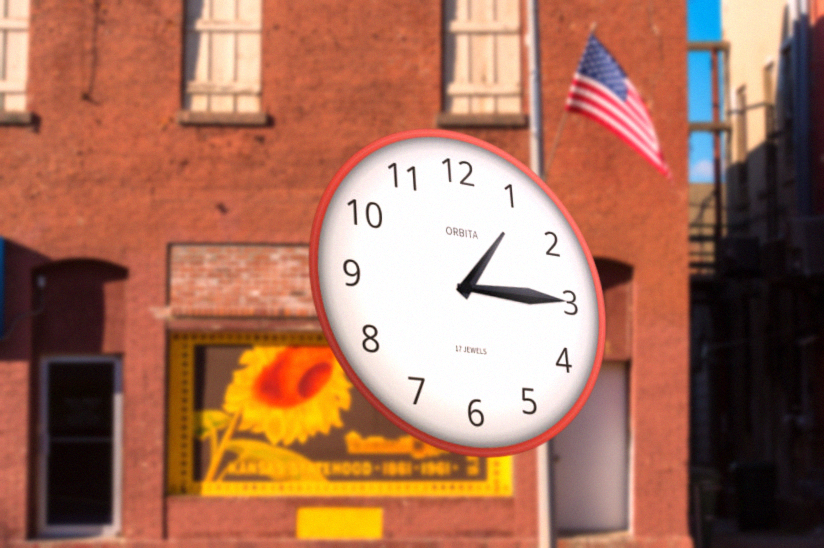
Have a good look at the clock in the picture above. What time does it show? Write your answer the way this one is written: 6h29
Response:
1h15
